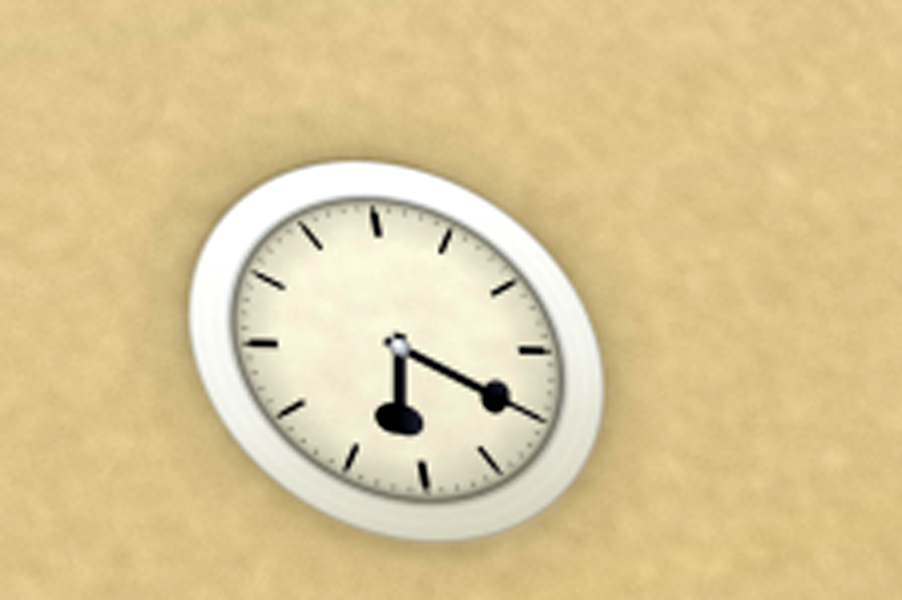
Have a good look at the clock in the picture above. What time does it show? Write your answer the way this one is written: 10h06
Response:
6h20
